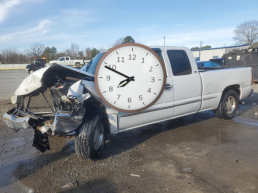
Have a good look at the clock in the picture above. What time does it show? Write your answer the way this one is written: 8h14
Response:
7h49
